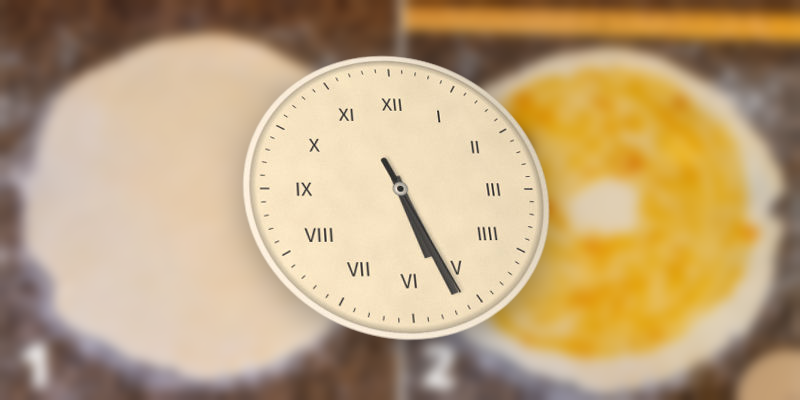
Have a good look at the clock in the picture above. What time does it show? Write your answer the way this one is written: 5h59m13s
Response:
5h26m26s
